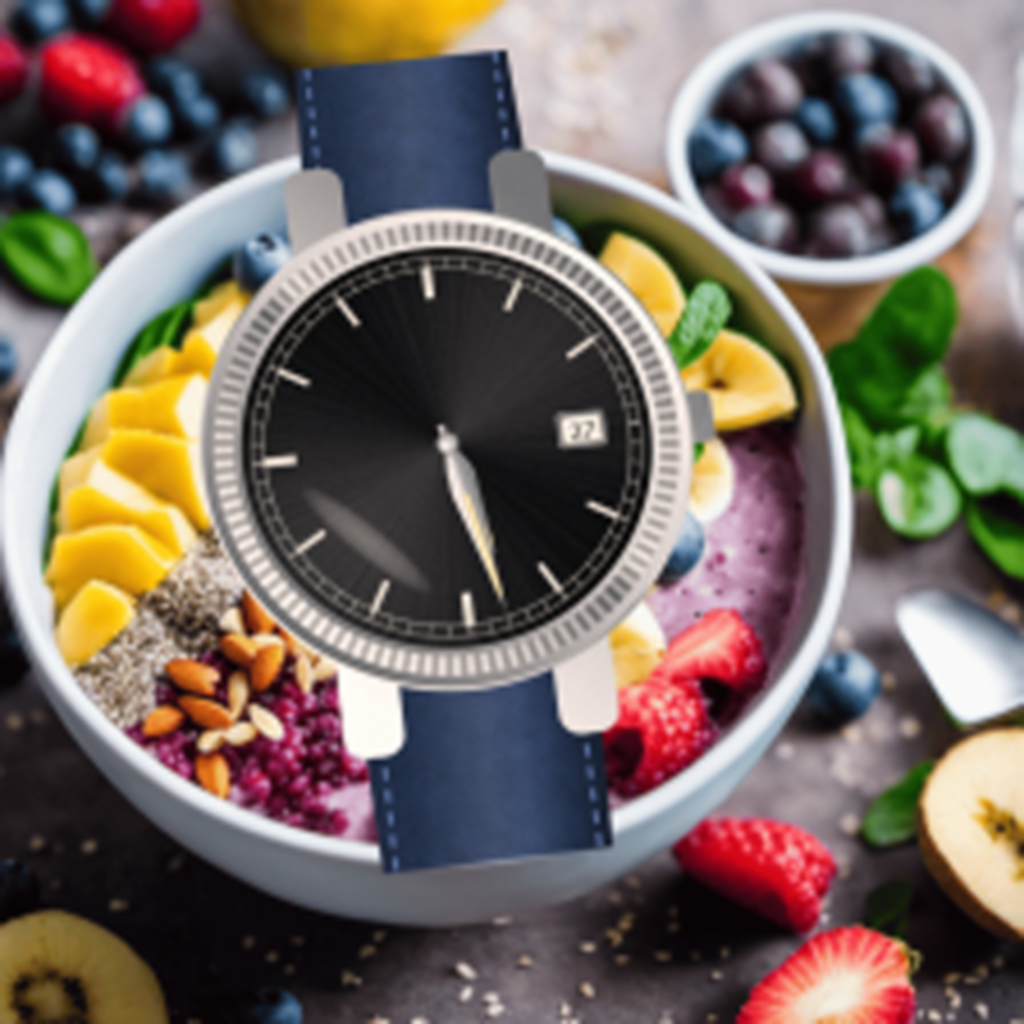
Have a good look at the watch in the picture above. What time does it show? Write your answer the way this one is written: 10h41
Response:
5h28
